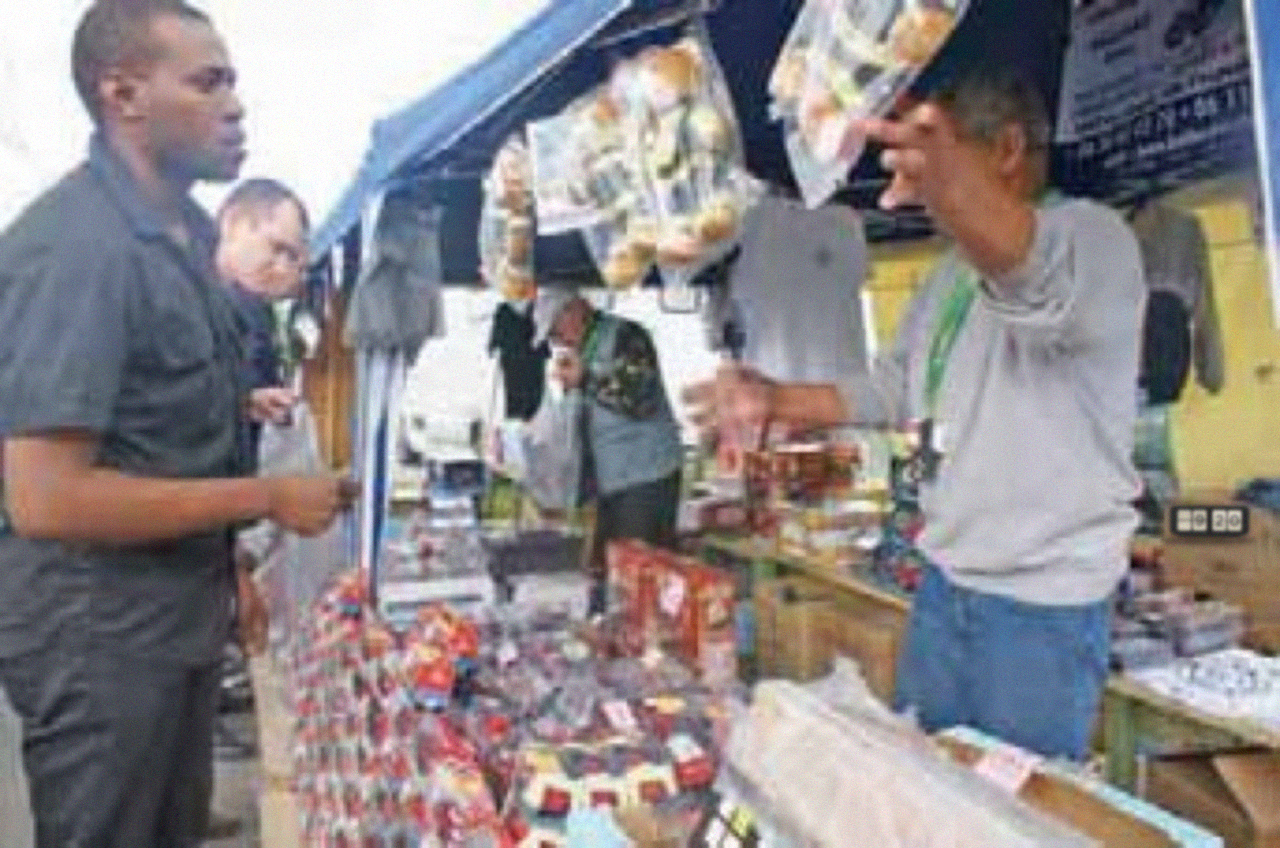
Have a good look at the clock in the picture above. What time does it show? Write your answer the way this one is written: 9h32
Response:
9h20
